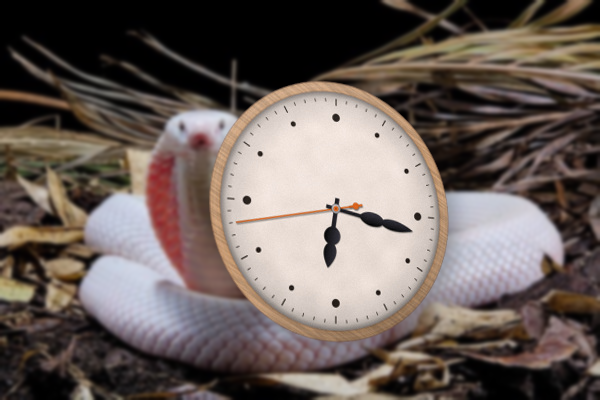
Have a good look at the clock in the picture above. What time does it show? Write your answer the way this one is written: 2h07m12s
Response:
6h16m43s
